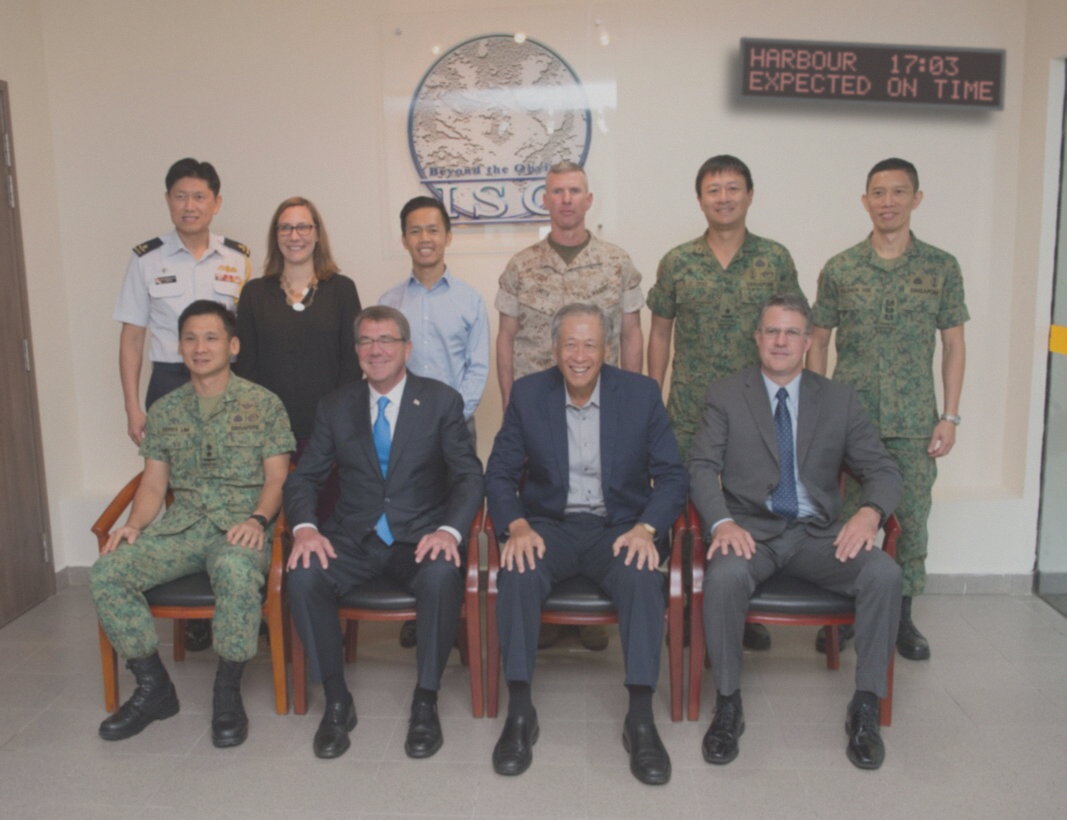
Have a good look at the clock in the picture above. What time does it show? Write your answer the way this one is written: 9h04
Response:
17h03
